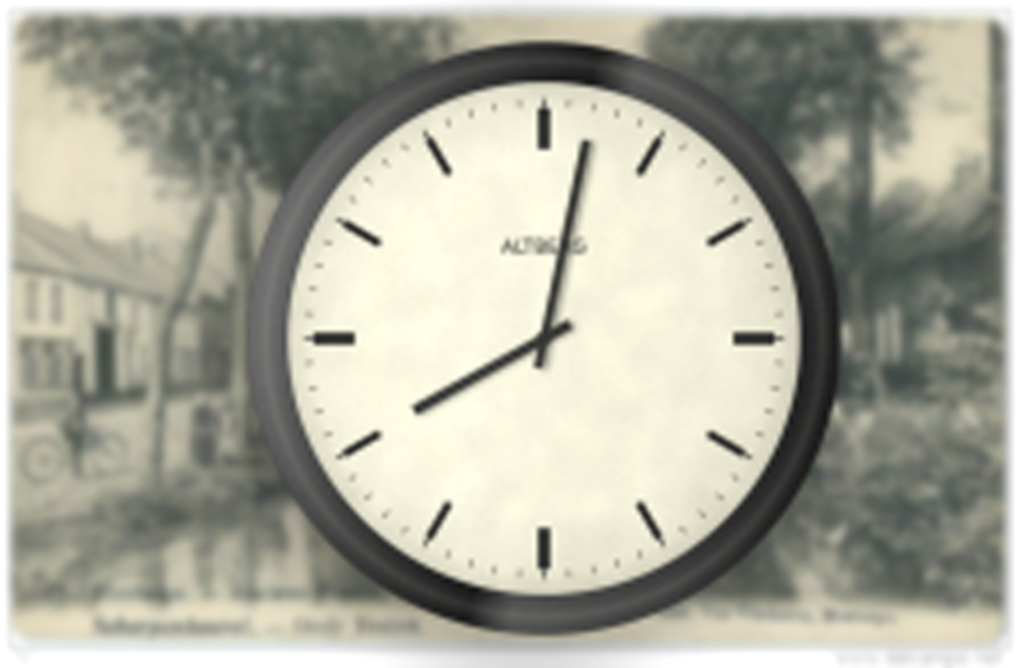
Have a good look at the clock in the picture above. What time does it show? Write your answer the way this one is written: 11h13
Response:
8h02
